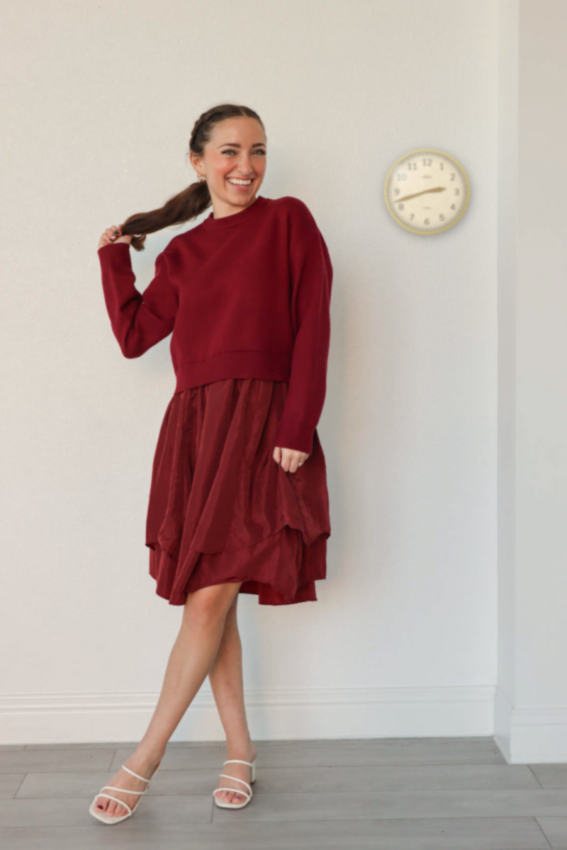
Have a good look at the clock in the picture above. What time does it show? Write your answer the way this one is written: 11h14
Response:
2h42
